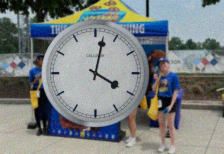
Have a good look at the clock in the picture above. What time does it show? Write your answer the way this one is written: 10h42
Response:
4h02
